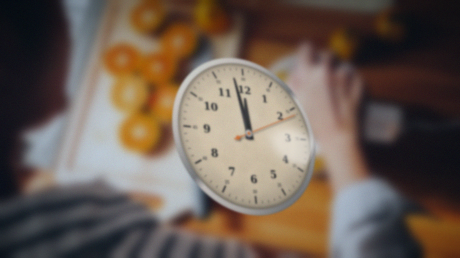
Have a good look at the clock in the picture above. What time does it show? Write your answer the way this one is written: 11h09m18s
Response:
11h58m11s
